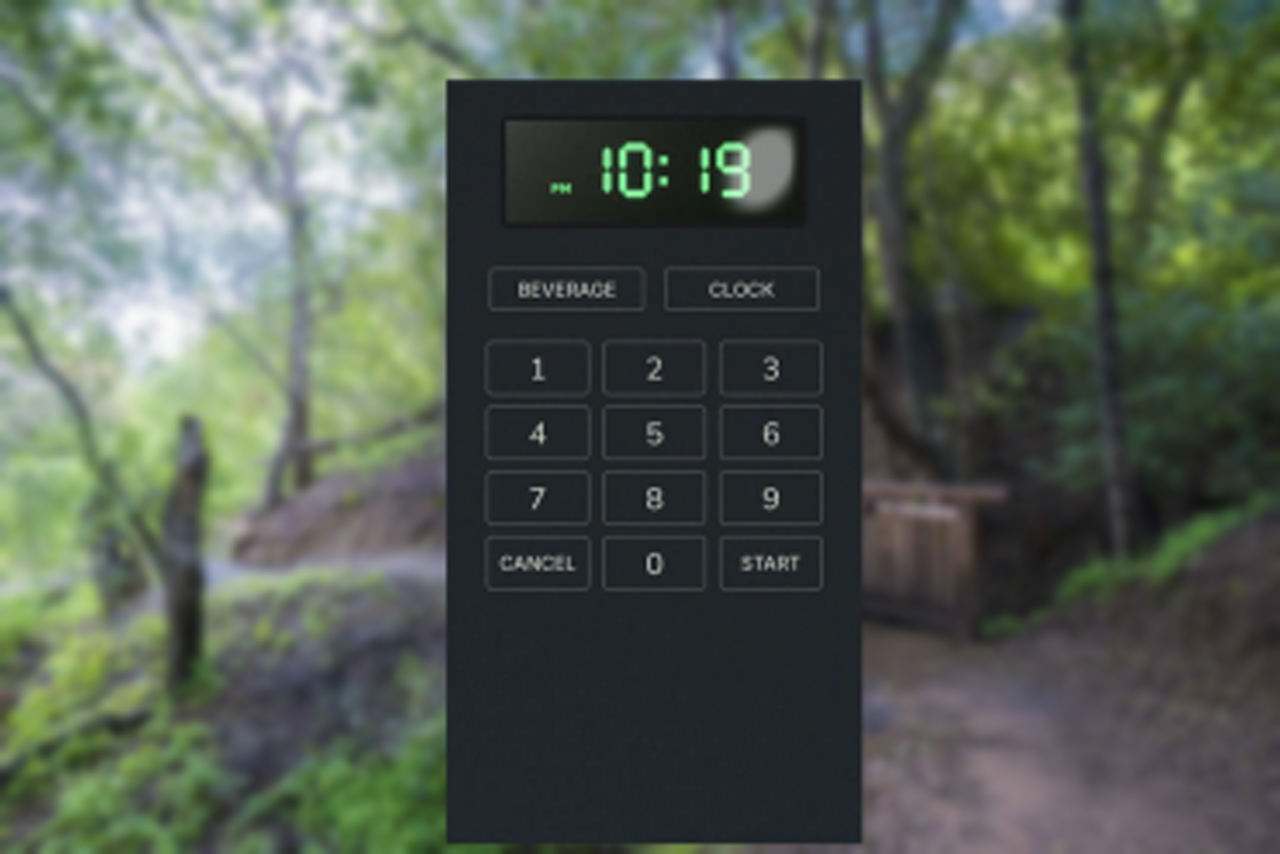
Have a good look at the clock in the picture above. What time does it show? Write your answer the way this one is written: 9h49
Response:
10h19
